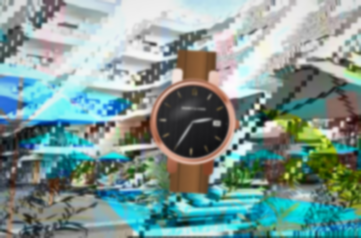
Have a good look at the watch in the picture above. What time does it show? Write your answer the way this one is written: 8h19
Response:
2h35
